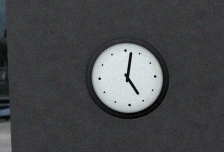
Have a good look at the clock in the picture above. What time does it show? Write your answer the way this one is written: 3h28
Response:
5h02
